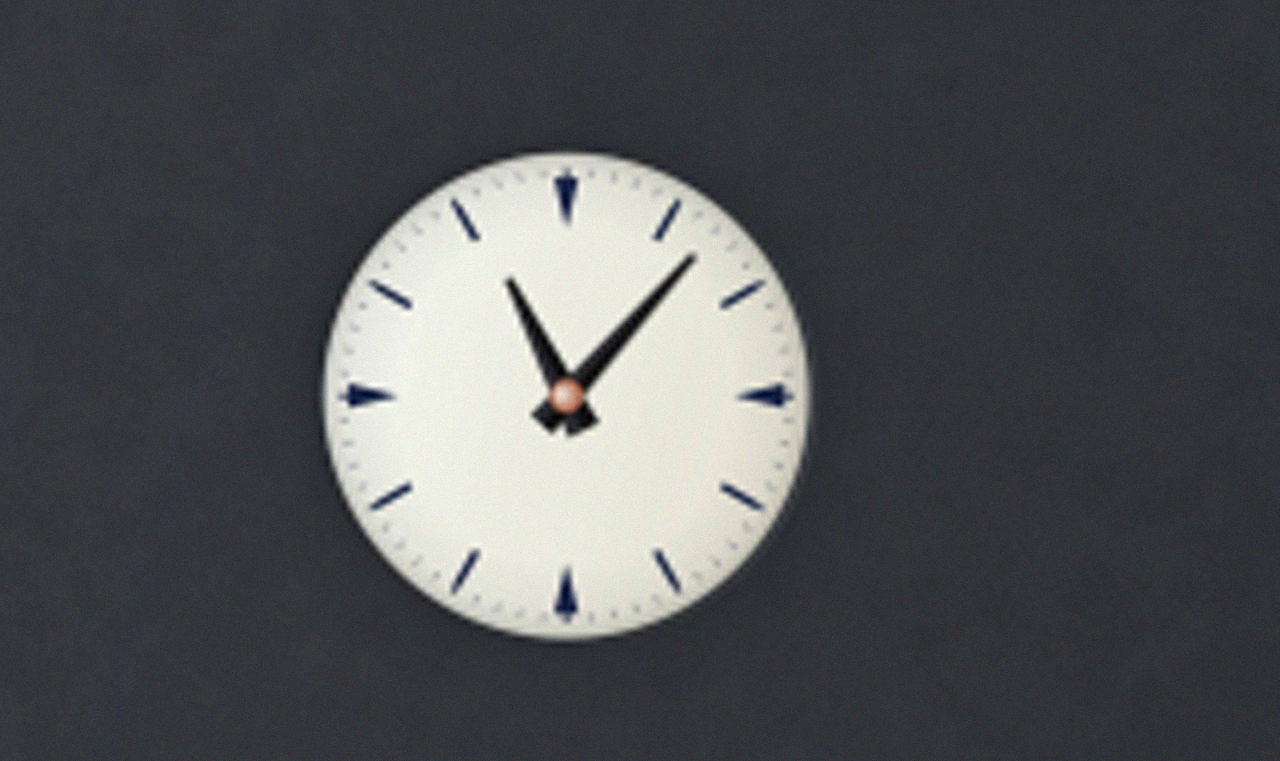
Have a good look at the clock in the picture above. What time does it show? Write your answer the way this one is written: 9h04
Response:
11h07
